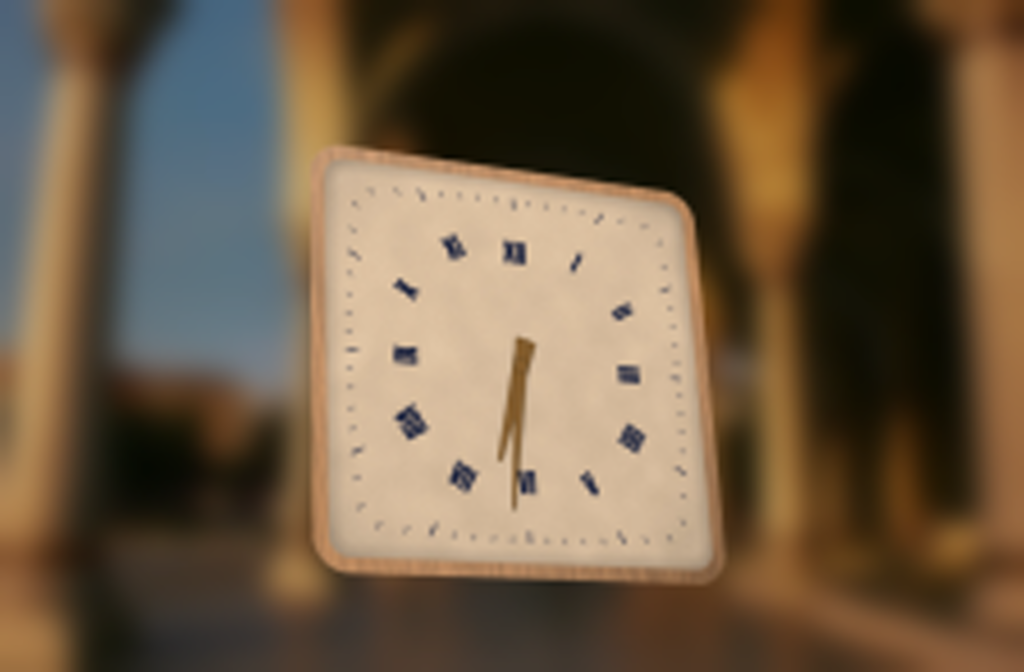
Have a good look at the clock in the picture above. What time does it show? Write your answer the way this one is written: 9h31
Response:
6h31
